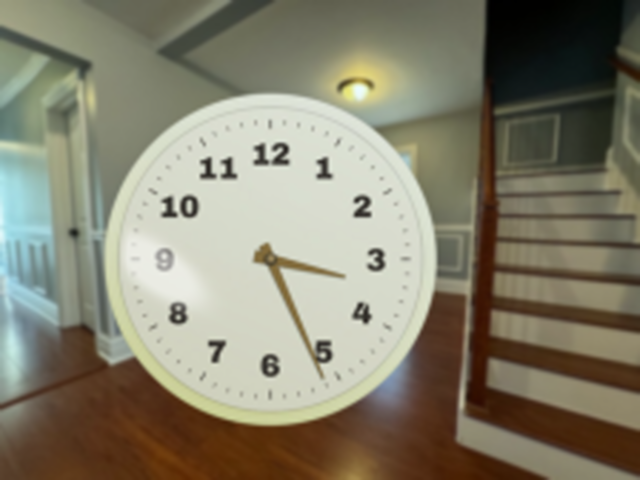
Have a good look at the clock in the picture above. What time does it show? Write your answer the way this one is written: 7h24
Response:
3h26
